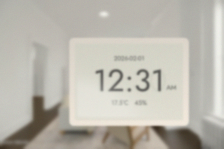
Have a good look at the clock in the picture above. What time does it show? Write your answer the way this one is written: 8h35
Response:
12h31
